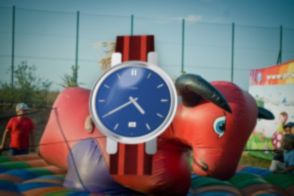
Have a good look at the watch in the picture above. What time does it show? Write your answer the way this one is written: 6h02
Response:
4h40
